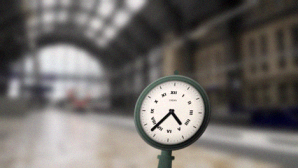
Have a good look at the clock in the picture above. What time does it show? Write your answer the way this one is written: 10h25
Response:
4h37
